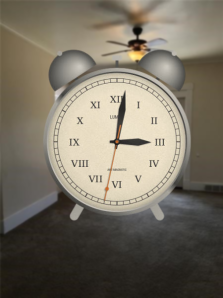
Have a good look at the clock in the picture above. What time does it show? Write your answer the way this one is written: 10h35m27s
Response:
3h01m32s
